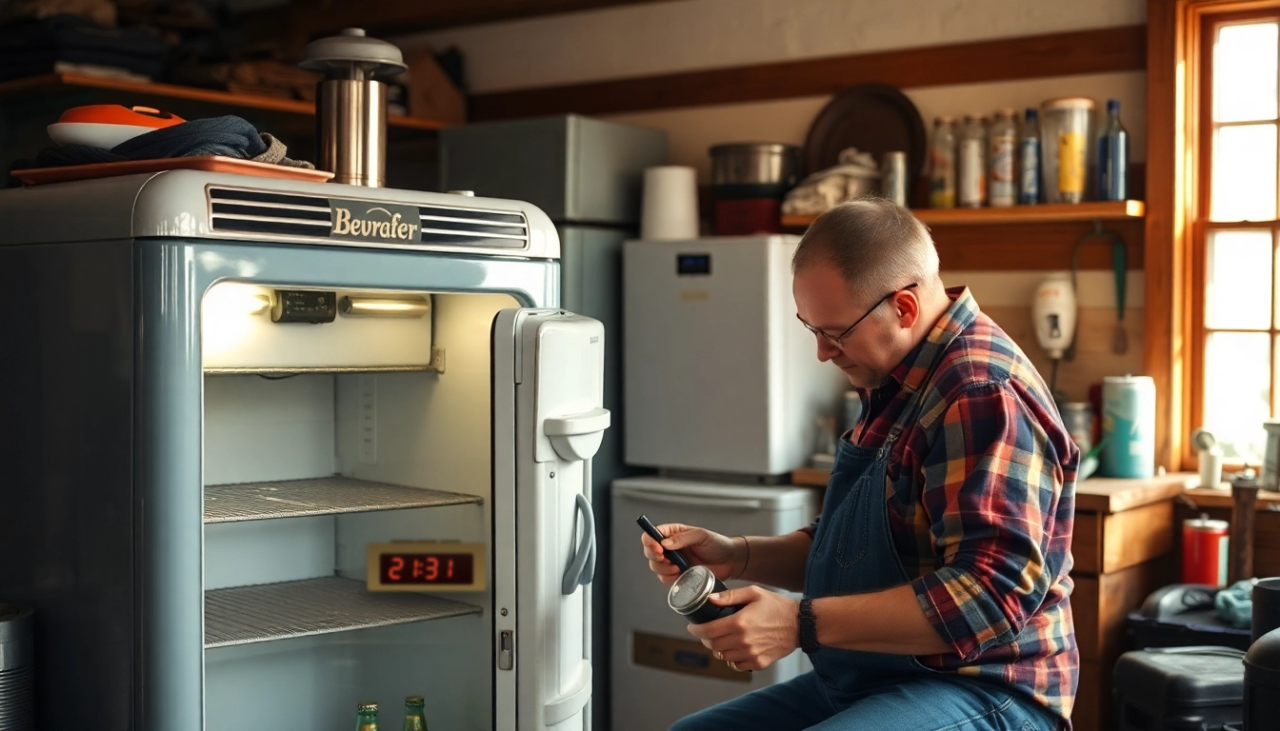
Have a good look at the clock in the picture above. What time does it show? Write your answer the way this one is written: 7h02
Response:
21h31
